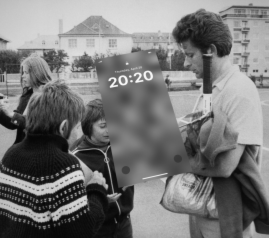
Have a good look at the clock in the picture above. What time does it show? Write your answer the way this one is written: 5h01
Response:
20h20
